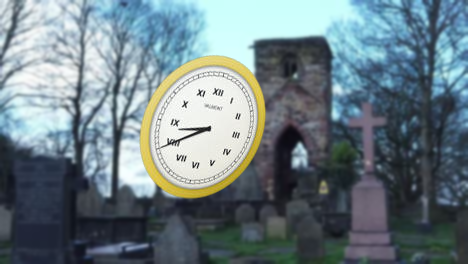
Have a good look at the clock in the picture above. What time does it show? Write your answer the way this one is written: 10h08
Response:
8h40
